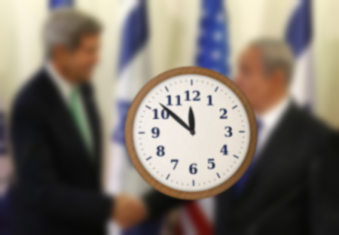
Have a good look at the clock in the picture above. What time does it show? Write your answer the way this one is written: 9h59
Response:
11h52
